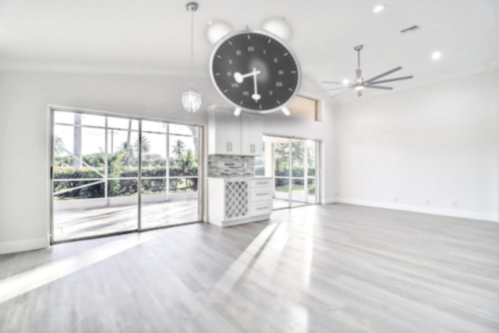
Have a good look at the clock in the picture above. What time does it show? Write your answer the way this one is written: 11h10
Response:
8h31
